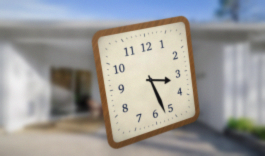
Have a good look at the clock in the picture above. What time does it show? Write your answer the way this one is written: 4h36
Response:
3h27
